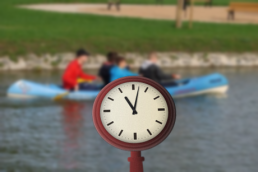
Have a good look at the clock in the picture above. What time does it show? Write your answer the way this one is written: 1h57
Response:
11h02
